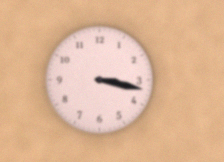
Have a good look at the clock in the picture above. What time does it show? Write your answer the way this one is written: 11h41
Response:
3h17
